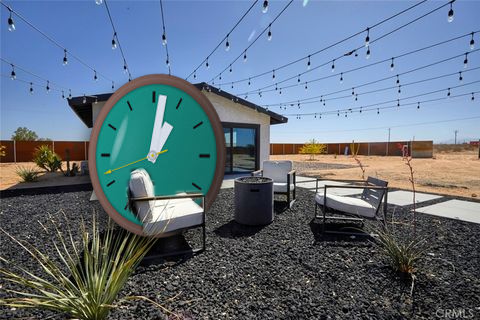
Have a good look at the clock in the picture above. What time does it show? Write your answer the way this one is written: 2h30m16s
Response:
1h01m42s
